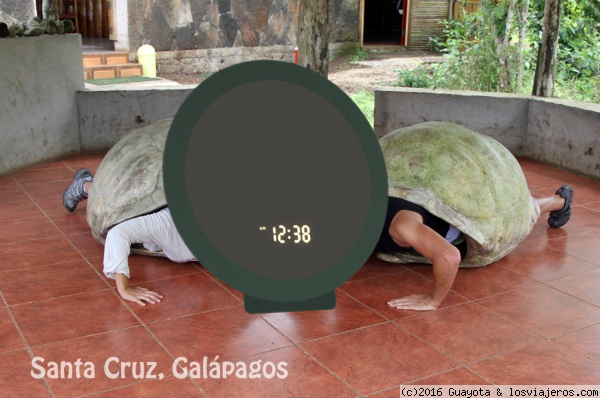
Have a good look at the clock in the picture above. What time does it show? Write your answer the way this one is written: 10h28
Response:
12h38
